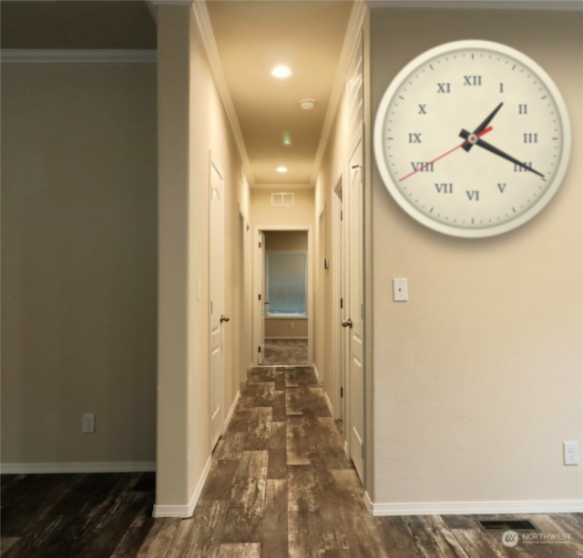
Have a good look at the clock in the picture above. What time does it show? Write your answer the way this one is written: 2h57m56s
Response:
1h19m40s
